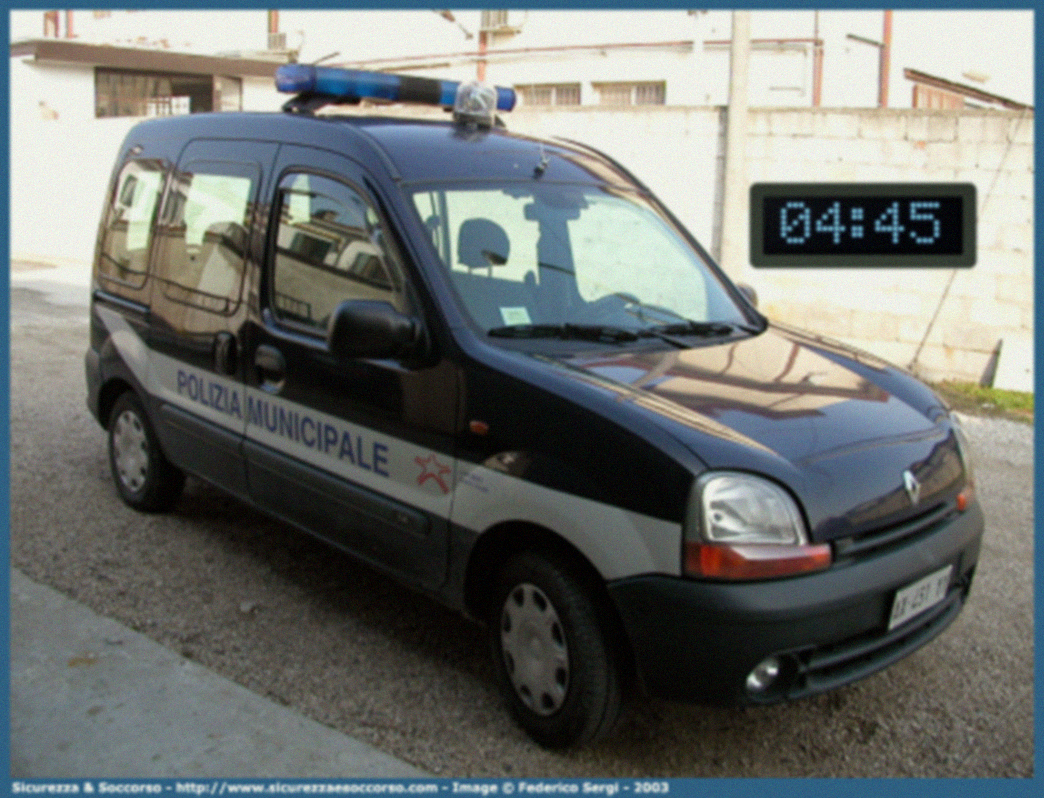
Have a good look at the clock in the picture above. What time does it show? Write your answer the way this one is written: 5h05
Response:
4h45
